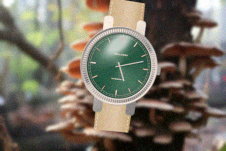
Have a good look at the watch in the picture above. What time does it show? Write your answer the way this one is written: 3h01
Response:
5h12
